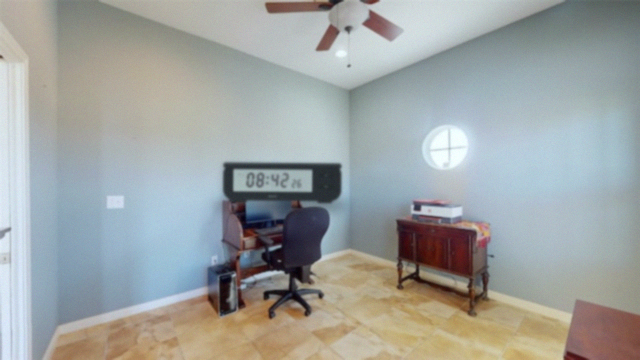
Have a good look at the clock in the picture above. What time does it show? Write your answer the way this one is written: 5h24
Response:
8h42
